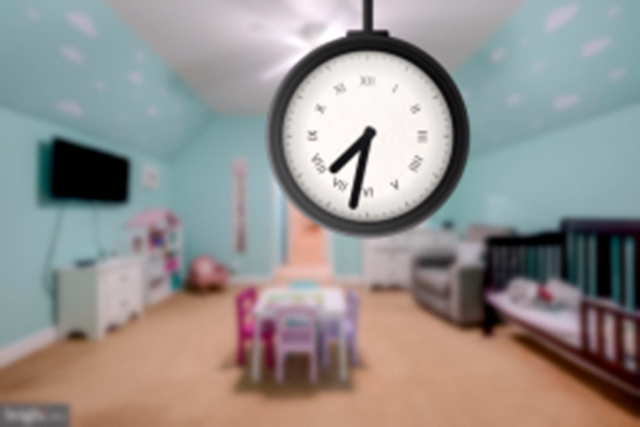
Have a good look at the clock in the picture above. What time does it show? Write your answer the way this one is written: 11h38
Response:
7h32
